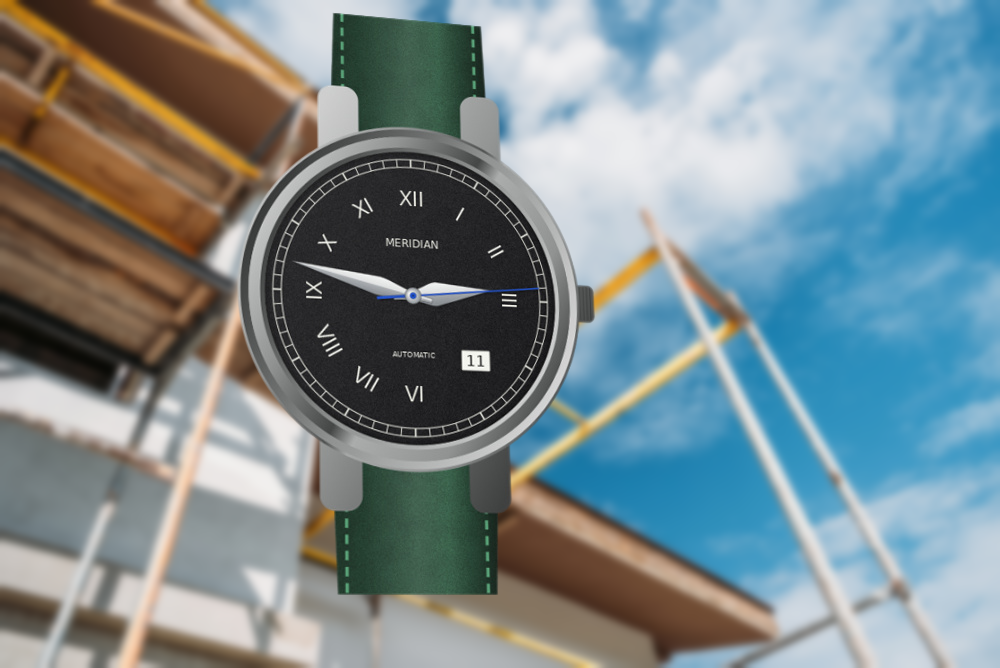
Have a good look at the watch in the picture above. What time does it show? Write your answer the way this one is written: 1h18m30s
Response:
2h47m14s
